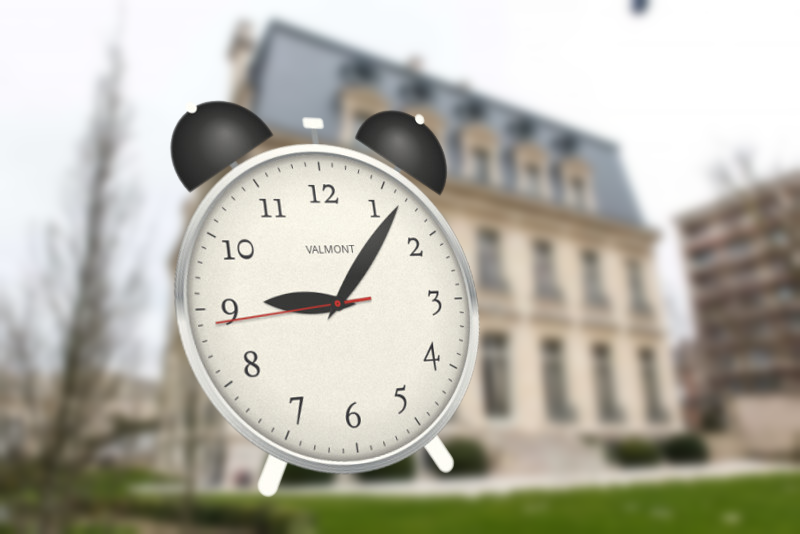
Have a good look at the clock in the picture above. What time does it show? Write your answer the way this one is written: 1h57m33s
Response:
9h06m44s
